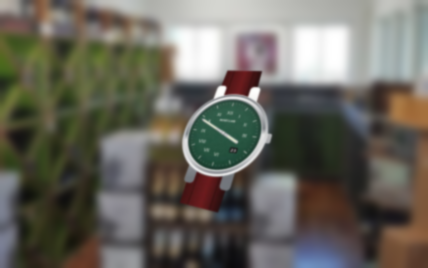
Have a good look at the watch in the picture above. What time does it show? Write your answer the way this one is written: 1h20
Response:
3h49
